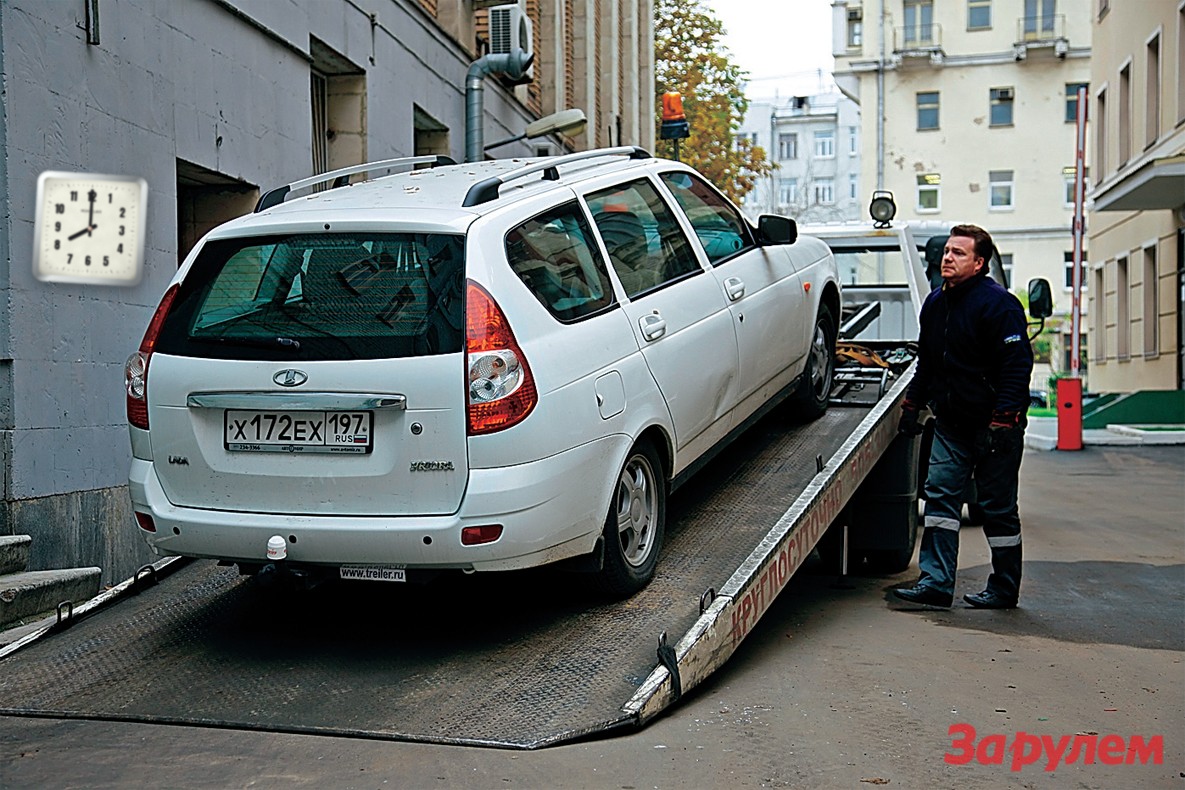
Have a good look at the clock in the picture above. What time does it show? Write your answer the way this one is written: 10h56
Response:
8h00
